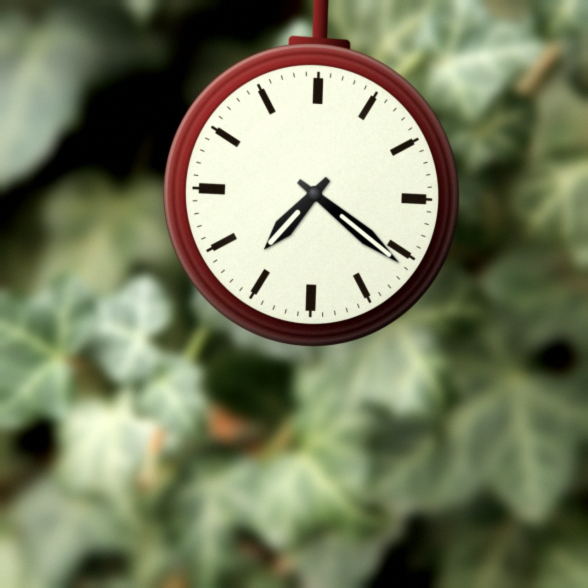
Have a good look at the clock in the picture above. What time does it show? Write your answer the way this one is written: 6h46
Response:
7h21
